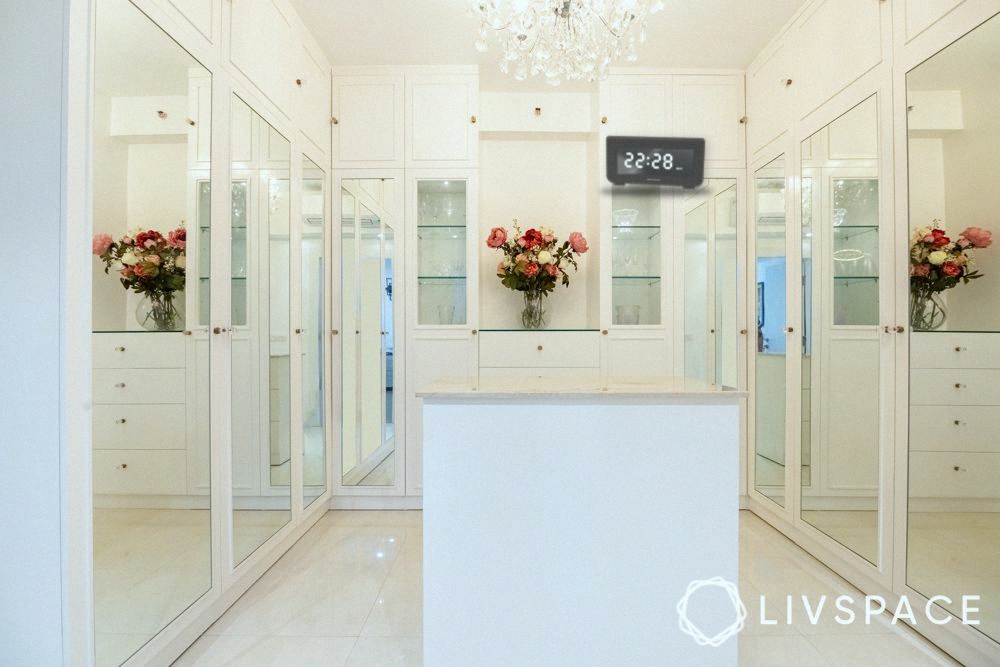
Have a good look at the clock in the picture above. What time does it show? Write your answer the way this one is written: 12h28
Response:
22h28
